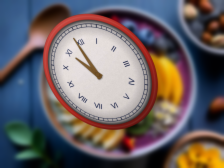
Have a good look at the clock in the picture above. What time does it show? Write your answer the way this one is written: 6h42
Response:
10h59
